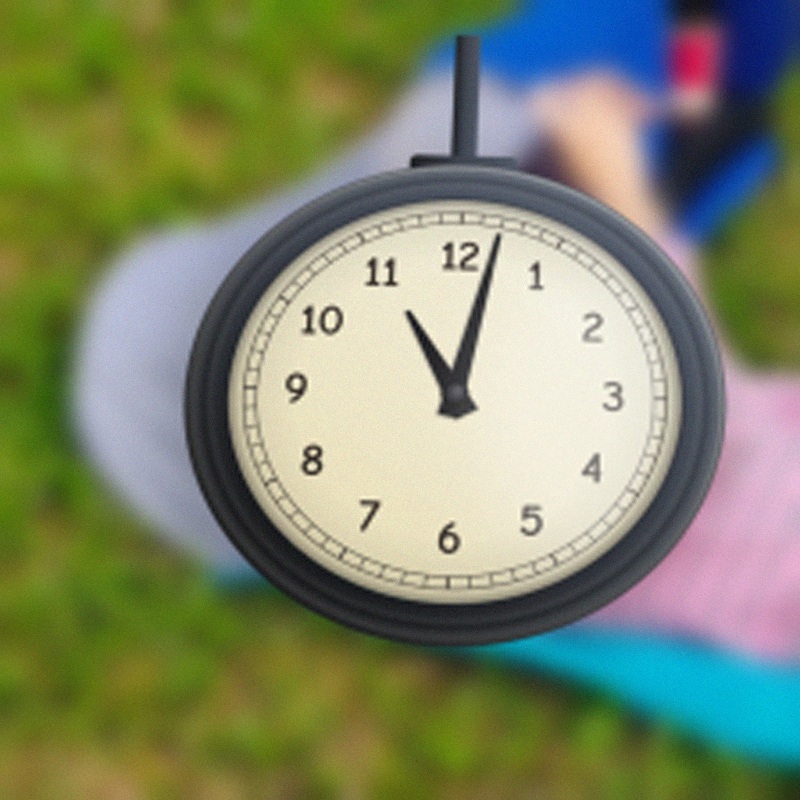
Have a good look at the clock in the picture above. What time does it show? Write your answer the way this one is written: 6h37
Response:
11h02
